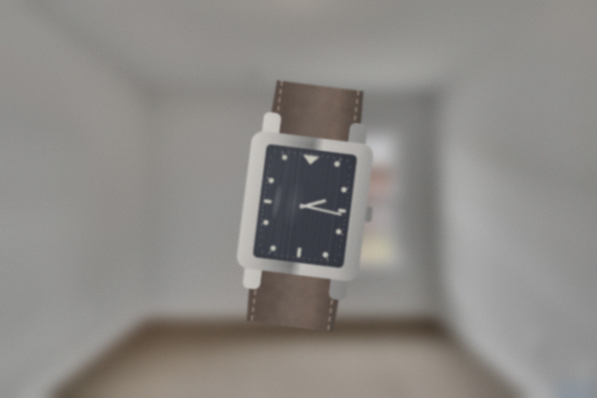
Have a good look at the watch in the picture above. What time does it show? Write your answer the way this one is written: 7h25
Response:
2h16
